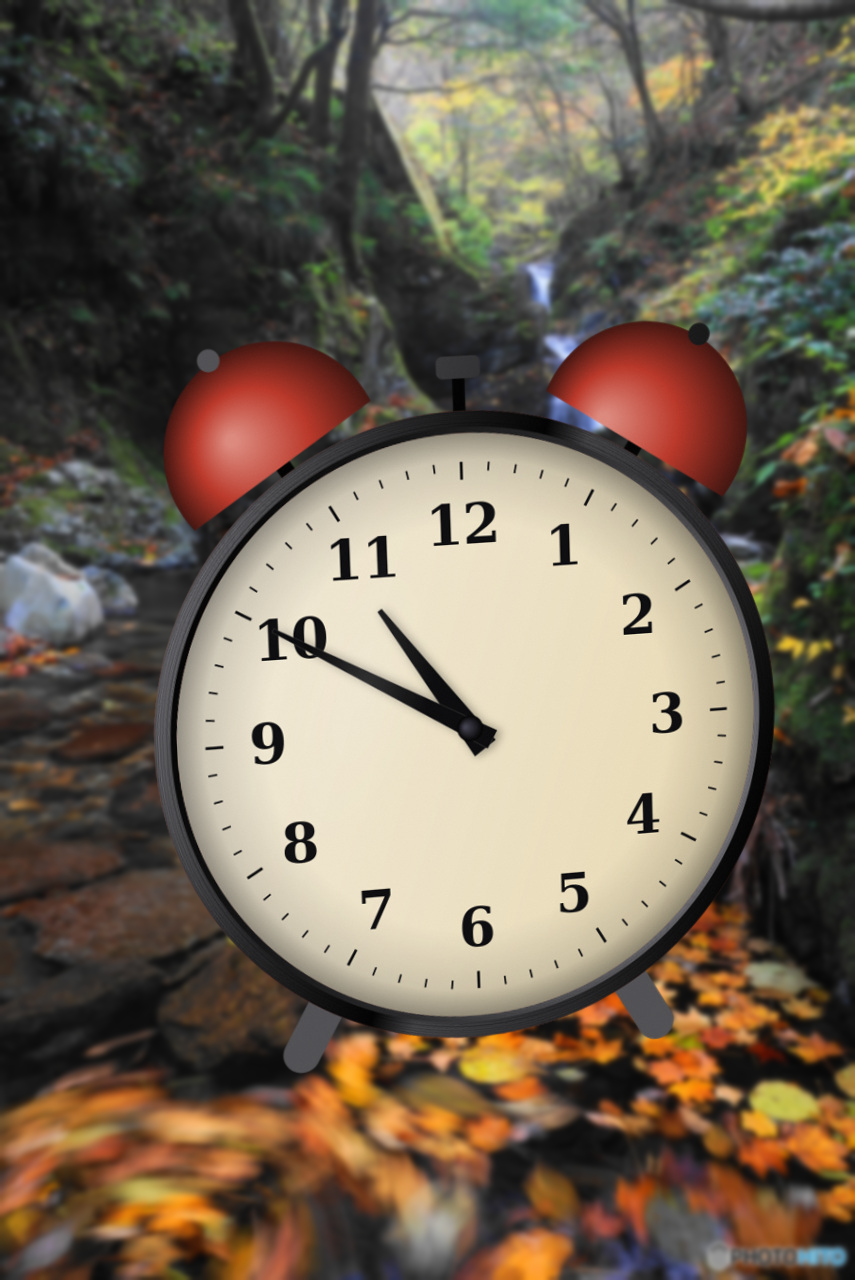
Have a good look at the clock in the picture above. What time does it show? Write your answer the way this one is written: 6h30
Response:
10h50
